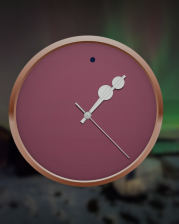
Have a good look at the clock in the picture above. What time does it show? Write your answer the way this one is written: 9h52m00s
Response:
1h06m22s
